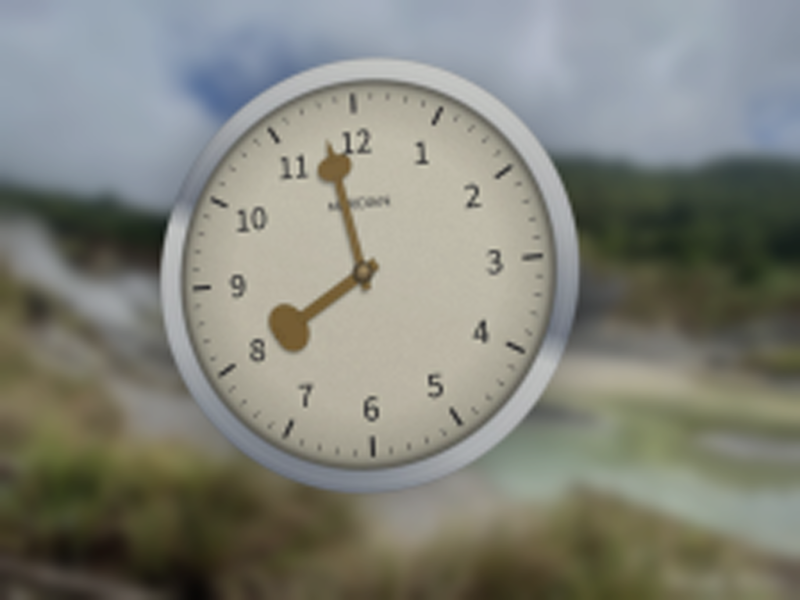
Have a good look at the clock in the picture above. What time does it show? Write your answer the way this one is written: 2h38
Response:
7h58
